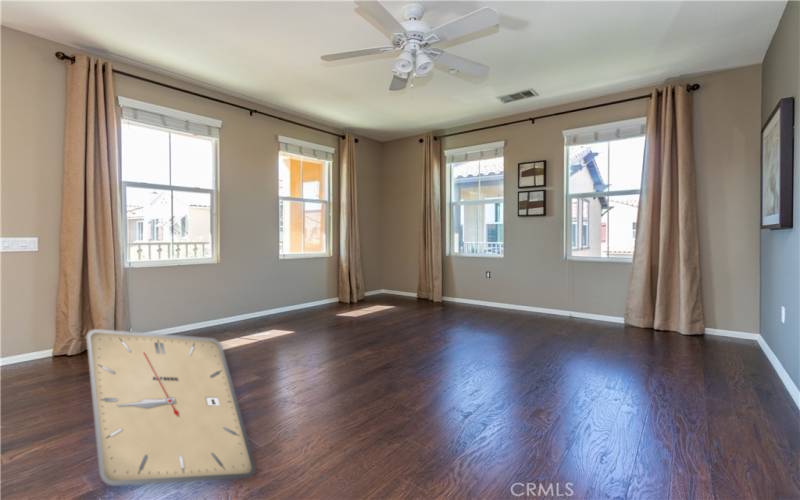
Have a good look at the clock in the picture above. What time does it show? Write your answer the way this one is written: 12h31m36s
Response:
8h43m57s
